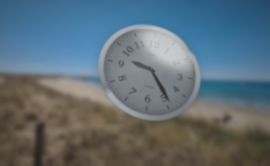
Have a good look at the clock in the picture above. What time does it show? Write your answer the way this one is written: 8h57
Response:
9h24
